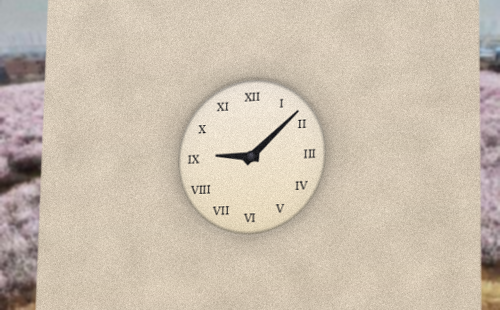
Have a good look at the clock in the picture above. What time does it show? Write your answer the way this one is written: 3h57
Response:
9h08
